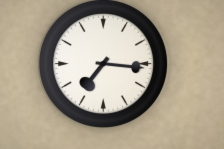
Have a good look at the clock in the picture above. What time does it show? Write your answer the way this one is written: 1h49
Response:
7h16
